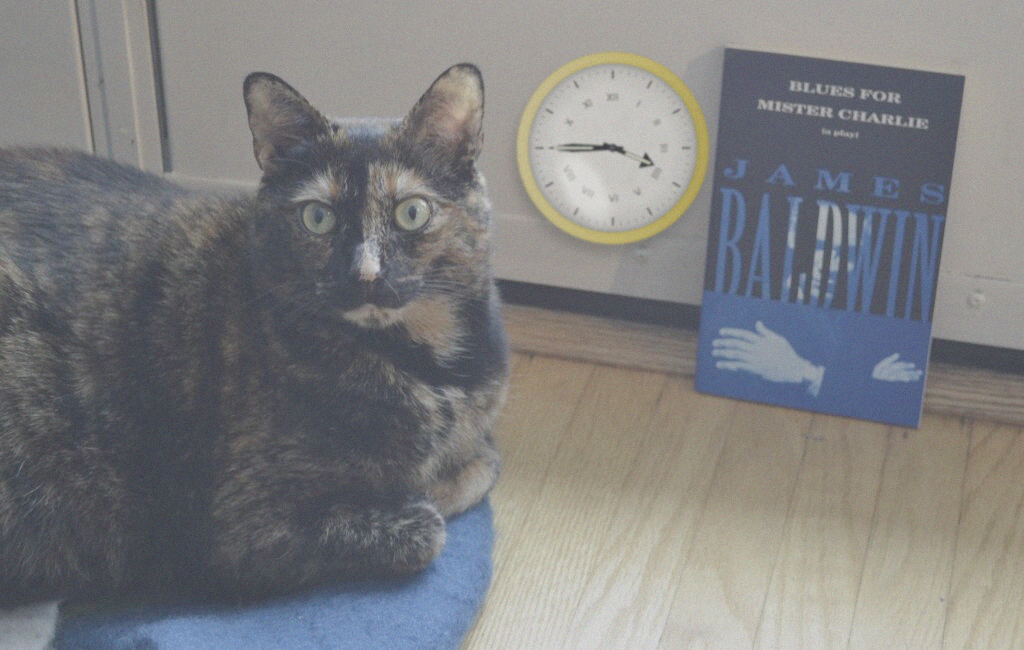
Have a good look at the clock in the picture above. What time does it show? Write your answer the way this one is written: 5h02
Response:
3h45
